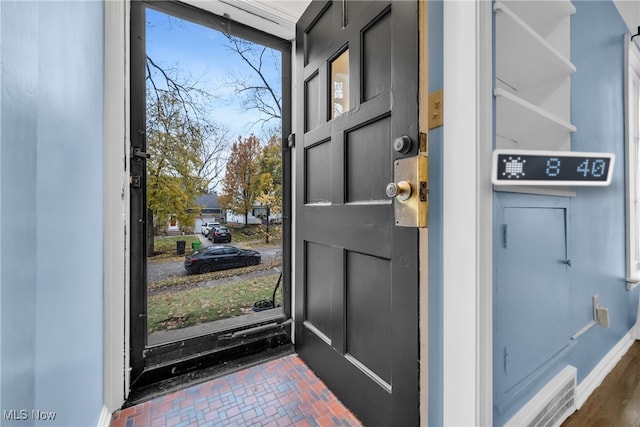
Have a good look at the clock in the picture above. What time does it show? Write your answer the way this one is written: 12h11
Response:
8h40
